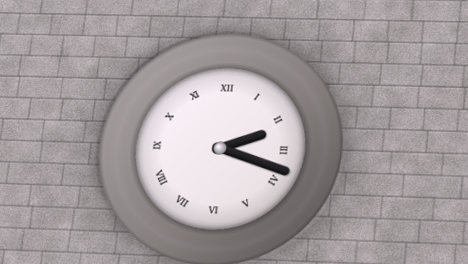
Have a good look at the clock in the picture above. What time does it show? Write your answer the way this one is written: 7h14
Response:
2h18
